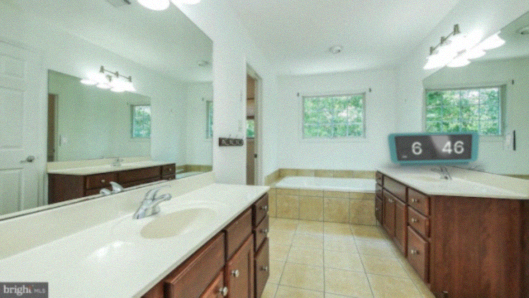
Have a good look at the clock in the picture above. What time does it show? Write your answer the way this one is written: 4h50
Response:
6h46
